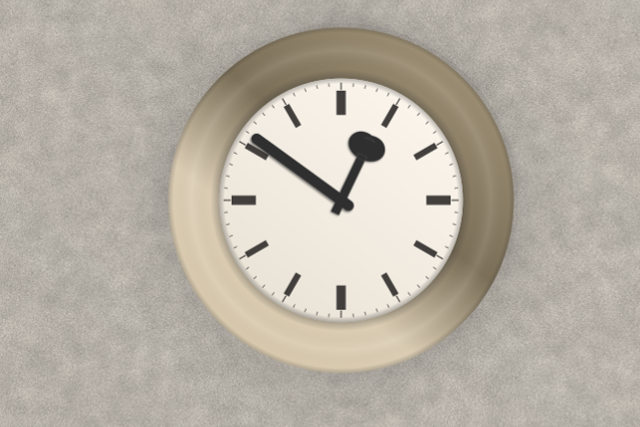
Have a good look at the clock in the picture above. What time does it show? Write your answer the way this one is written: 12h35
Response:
12h51
